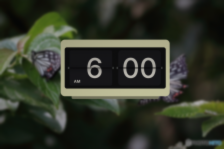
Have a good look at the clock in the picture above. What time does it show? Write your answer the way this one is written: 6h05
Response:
6h00
